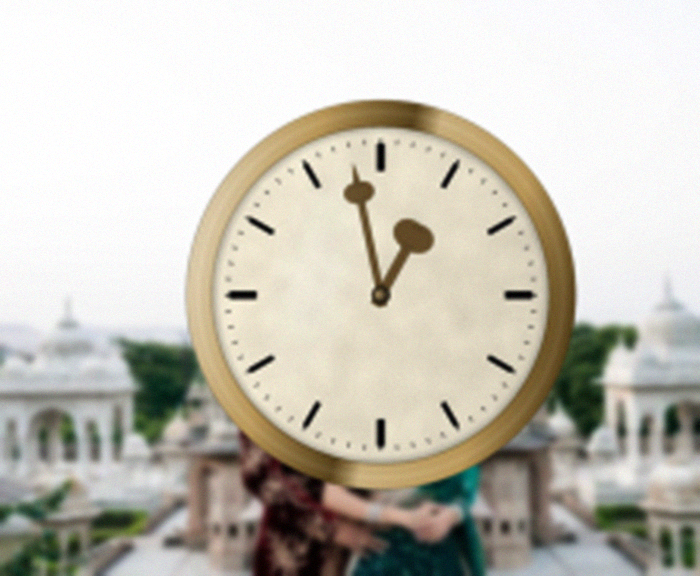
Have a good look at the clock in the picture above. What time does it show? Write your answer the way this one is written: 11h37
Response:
12h58
